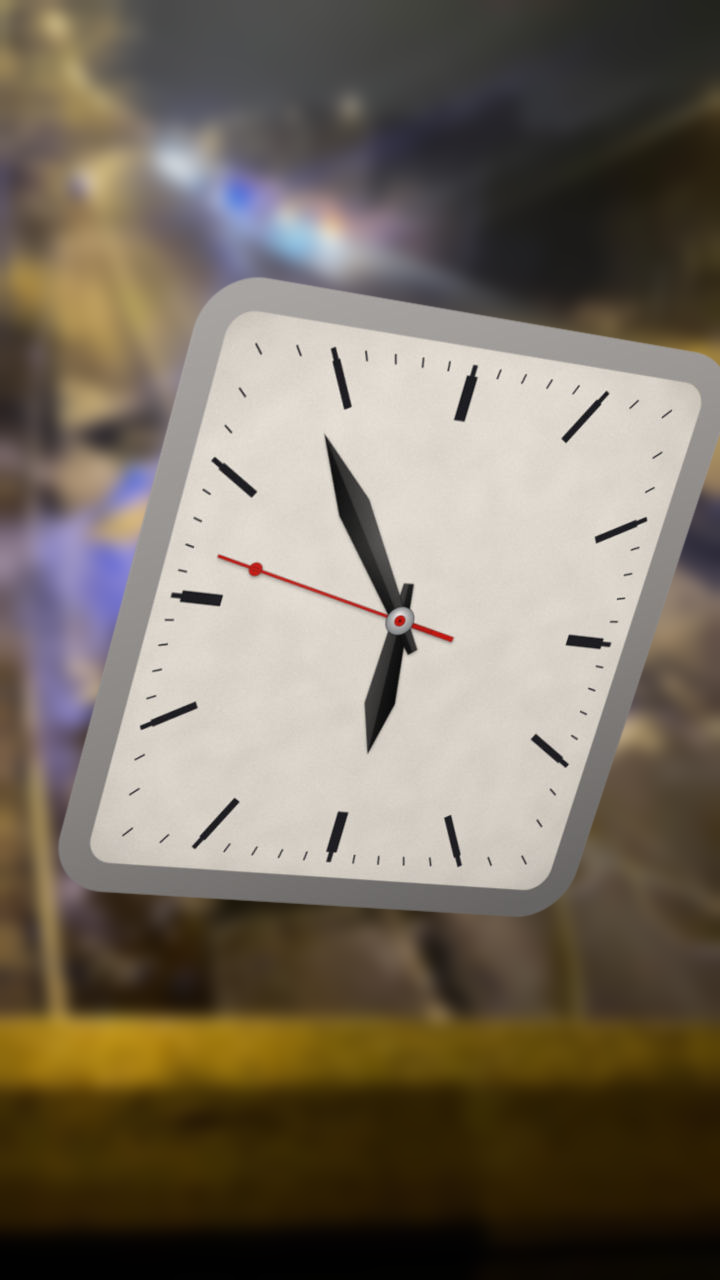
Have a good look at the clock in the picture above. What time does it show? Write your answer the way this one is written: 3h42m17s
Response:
5h53m47s
